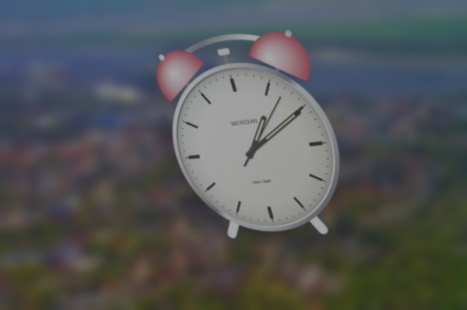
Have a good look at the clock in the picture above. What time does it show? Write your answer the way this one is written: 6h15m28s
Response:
1h10m07s
